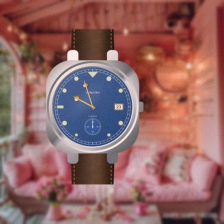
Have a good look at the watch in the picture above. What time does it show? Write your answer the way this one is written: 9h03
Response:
9h57
